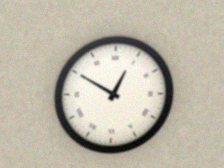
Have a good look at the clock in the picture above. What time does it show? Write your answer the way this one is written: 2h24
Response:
12h50
